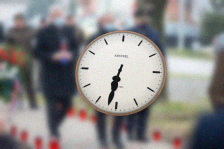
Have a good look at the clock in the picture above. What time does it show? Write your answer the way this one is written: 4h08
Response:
6h32
